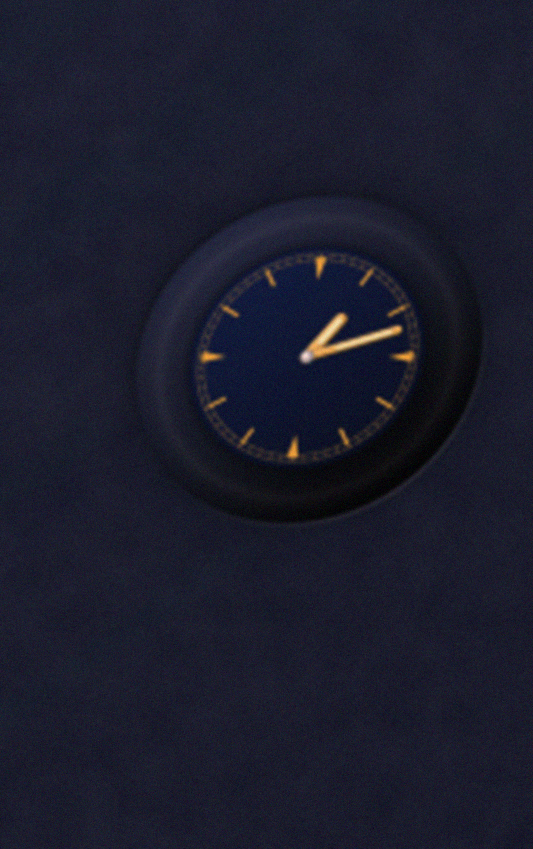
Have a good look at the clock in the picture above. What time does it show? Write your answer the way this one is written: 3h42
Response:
1h12
